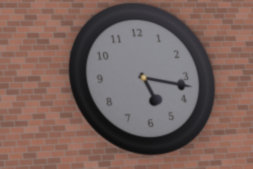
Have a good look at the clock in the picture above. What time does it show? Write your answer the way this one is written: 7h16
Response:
5h17
